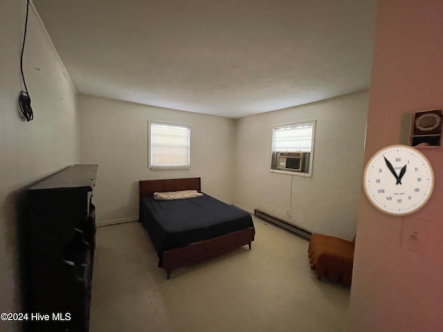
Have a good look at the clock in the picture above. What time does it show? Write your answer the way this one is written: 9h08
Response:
12h55
